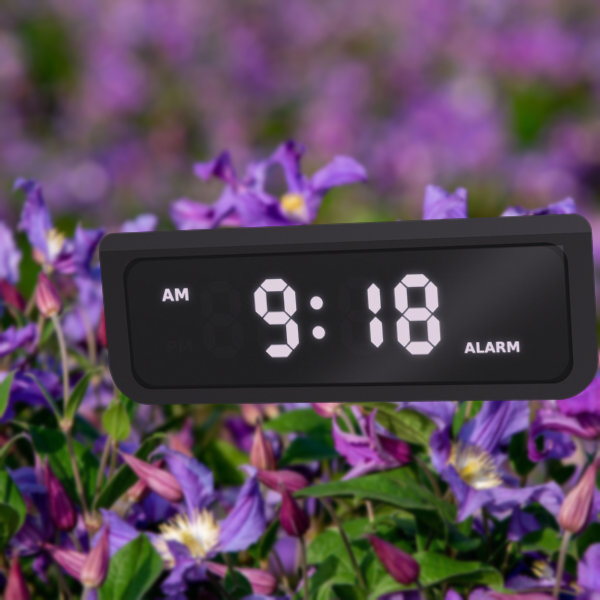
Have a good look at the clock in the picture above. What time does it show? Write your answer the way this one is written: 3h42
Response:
9h18
